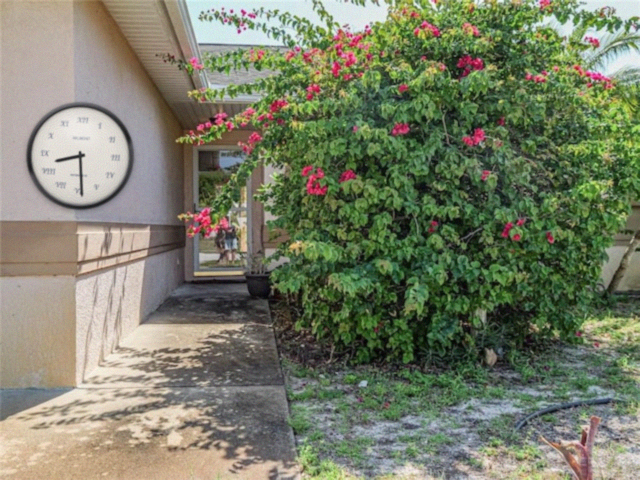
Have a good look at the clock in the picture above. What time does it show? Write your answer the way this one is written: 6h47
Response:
8h29
